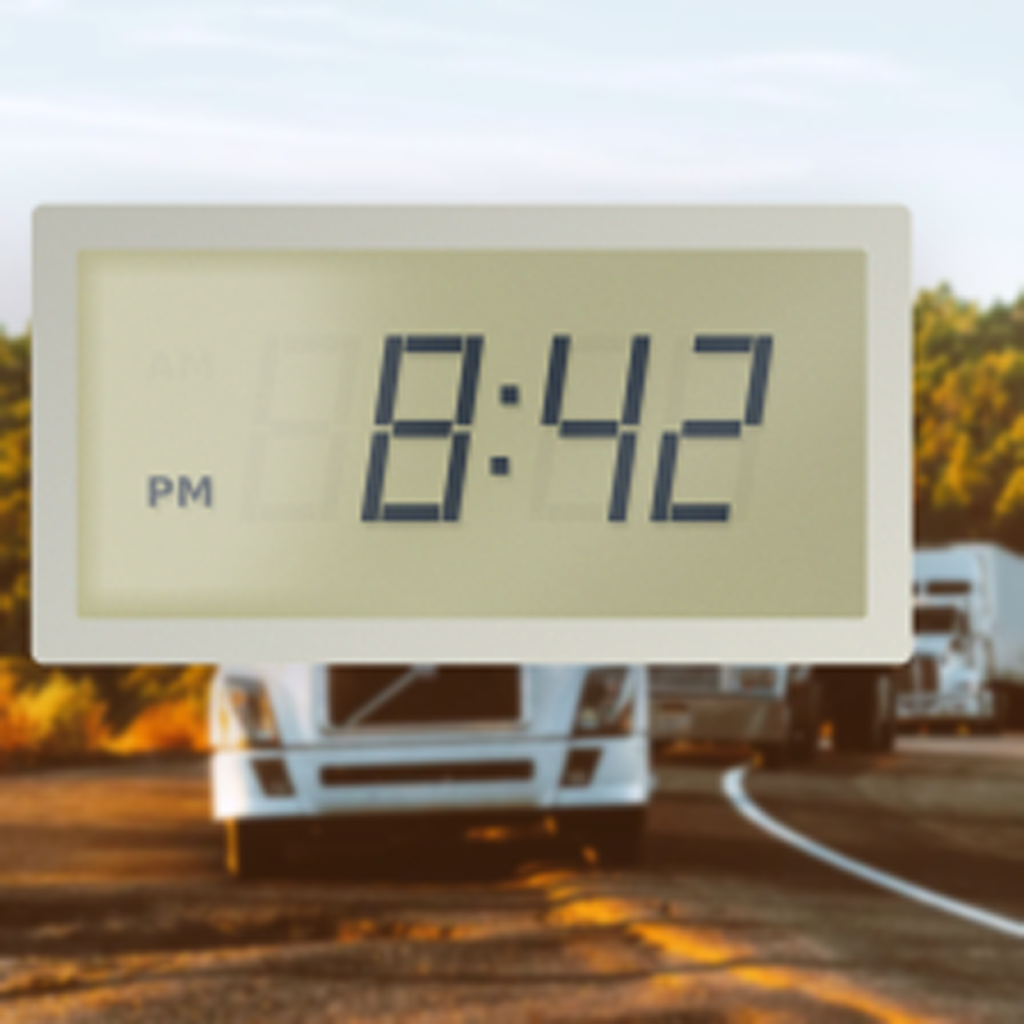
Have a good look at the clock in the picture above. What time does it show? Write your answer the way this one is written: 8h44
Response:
8h42
